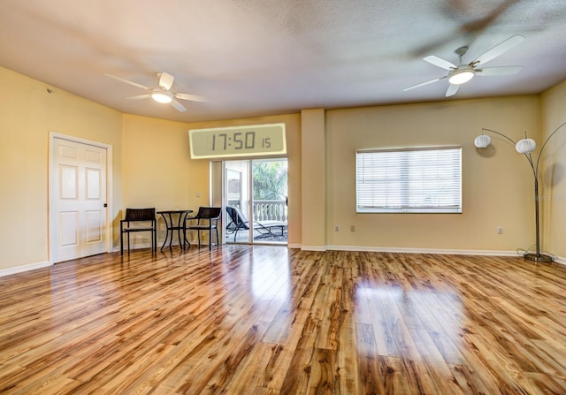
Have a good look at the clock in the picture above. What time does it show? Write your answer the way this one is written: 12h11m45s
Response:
17h50m15s
